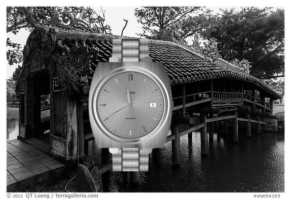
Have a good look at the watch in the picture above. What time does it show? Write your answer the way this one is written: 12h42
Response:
11h40
